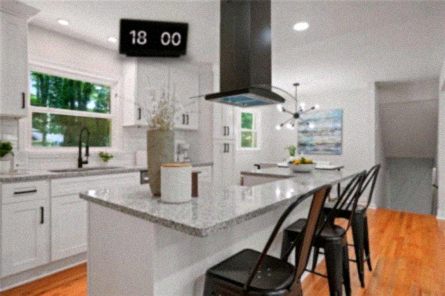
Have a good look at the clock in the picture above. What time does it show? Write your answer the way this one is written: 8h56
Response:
18h00
